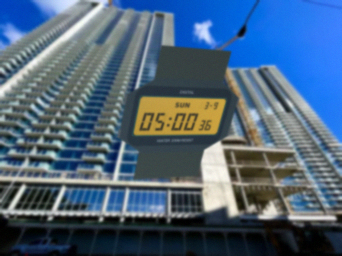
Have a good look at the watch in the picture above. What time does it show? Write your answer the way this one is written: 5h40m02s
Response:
5h00m36s
